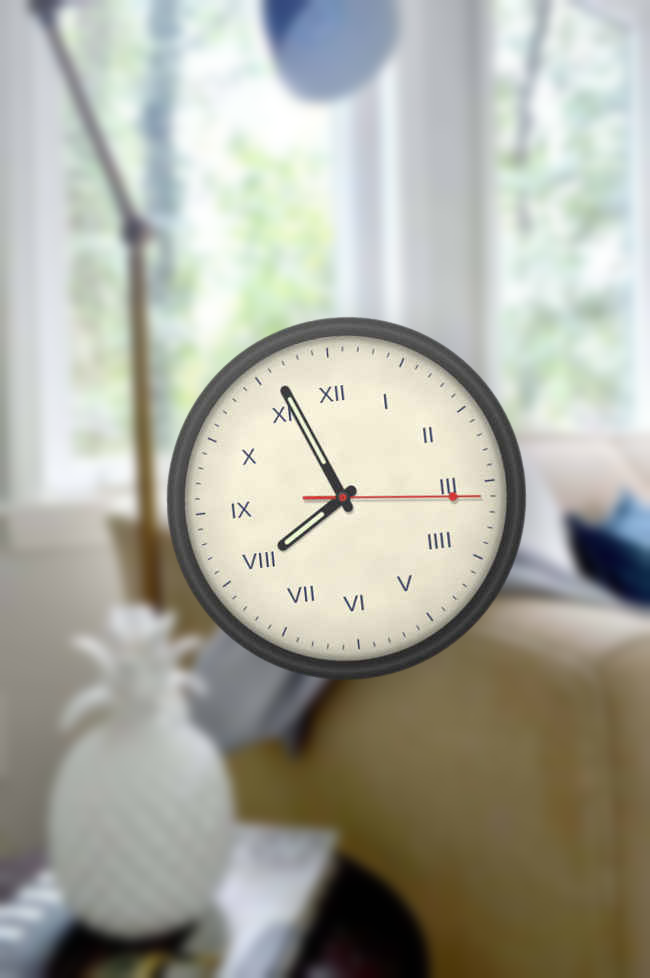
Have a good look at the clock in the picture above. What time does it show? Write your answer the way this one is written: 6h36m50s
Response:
7h56m16s
